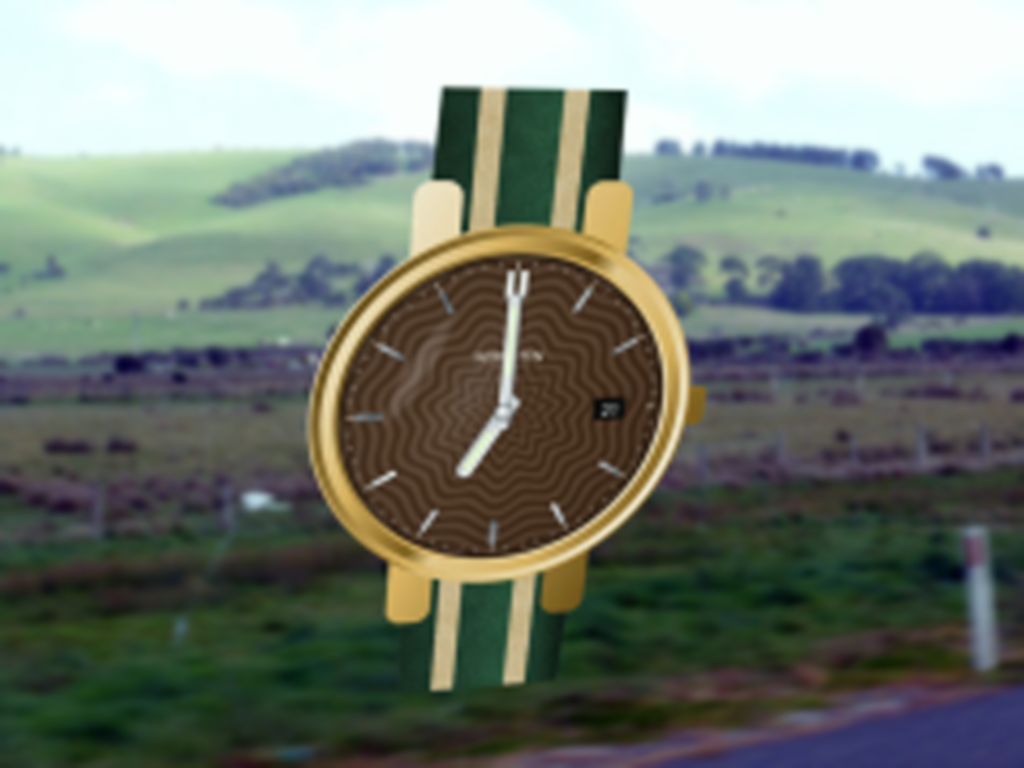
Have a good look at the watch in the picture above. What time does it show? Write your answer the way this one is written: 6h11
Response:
7h00
